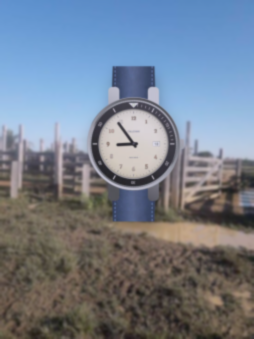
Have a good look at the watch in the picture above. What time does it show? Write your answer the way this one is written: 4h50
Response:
8h54
